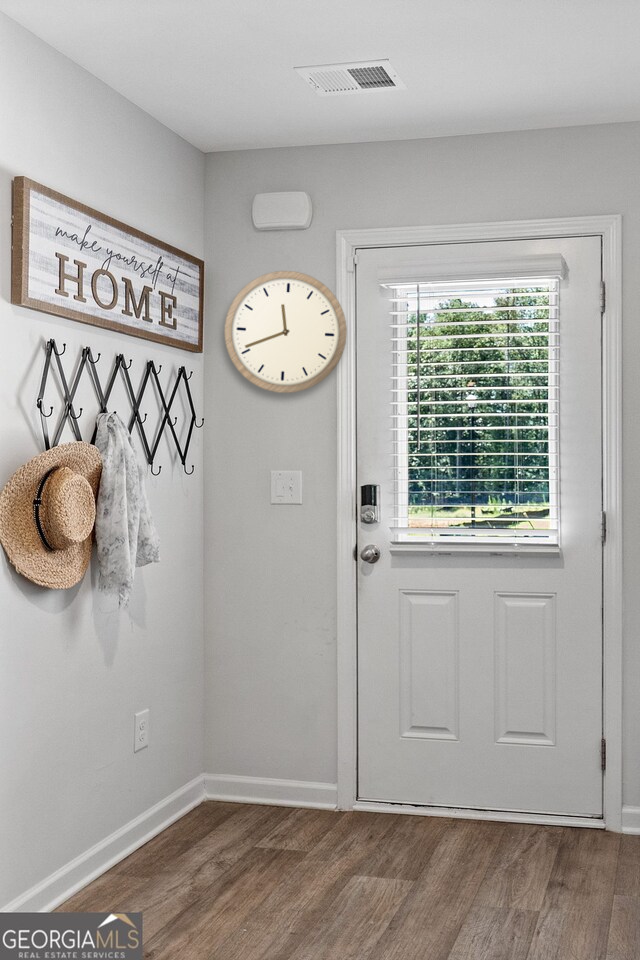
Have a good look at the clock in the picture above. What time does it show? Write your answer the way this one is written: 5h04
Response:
11h41
